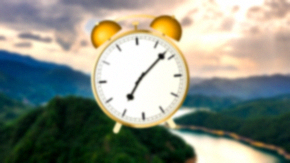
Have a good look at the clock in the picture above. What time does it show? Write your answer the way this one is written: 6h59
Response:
7h08
